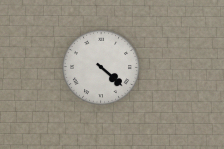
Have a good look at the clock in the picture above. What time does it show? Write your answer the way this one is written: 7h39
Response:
4h22
